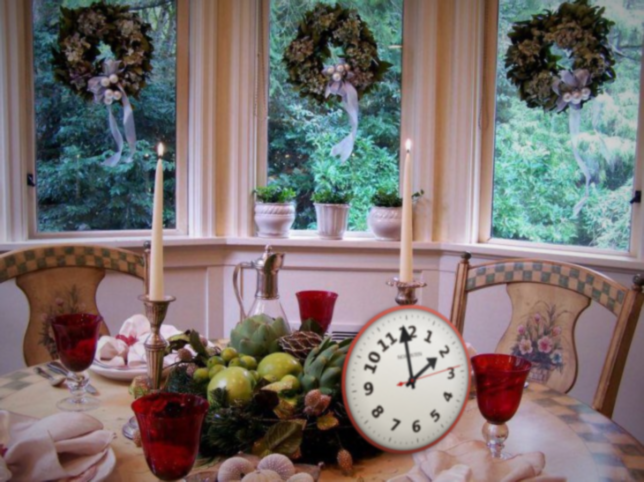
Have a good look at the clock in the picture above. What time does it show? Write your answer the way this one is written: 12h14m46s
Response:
1h59m14s
